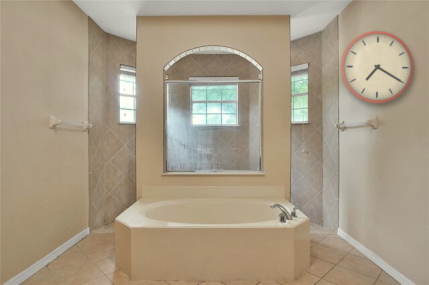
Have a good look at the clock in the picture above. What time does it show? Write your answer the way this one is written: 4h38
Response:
7h20
